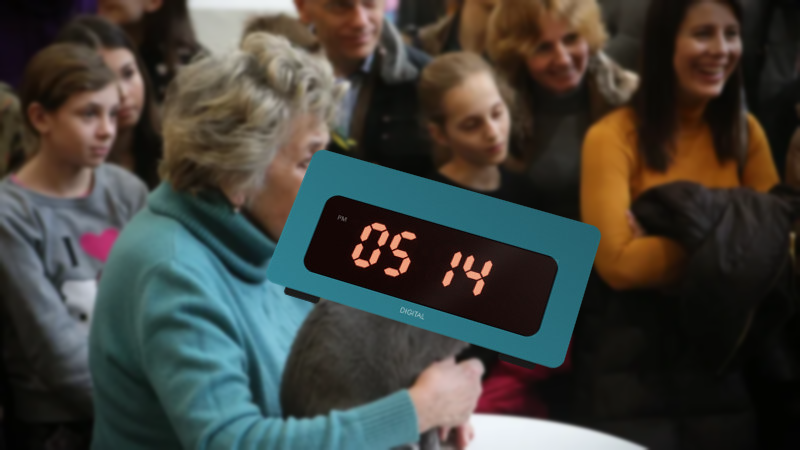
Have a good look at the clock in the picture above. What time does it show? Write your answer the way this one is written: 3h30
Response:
5h14
